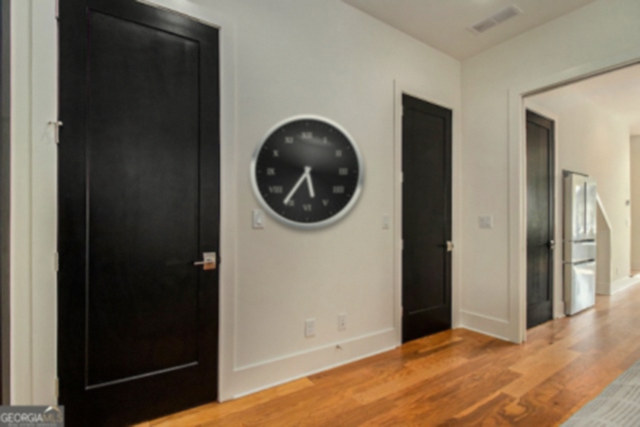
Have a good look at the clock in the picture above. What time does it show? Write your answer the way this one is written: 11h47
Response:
5h36
